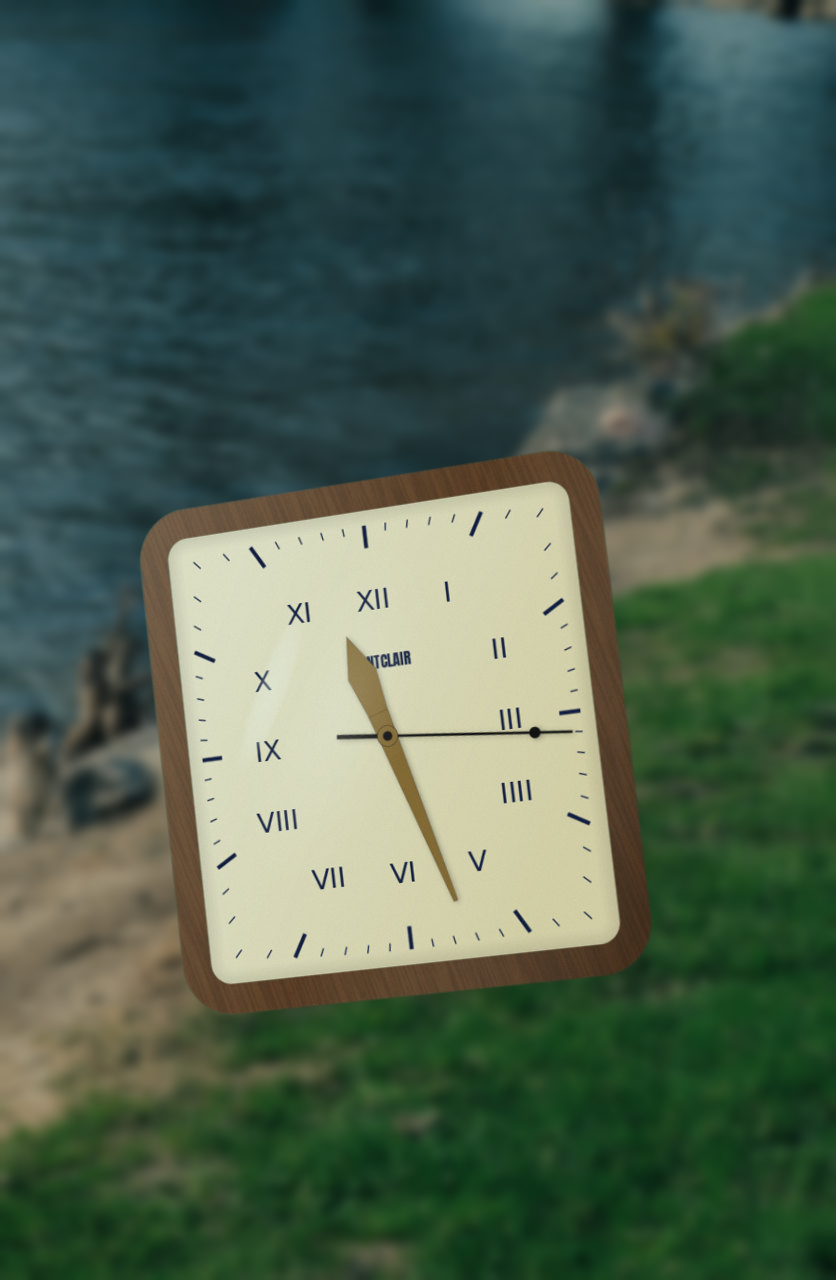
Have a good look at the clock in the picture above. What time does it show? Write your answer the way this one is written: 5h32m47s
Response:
11h27m16s
